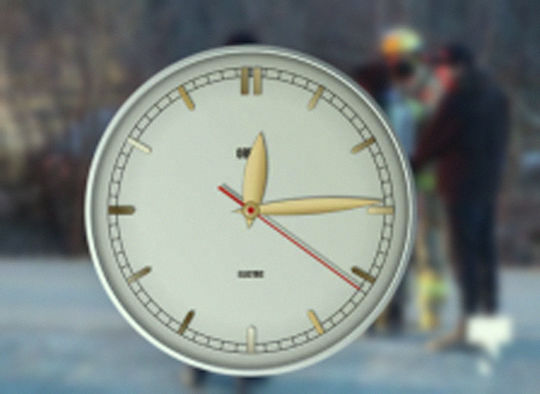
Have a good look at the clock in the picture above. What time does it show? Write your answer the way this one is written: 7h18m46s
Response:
12h14m21s
